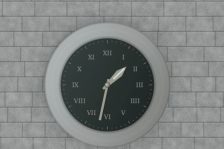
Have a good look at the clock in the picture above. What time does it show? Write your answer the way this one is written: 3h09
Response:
1h32
